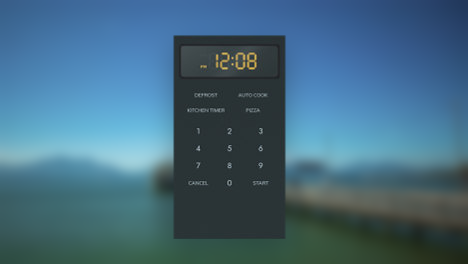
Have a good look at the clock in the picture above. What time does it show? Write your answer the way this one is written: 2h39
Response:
12h08
